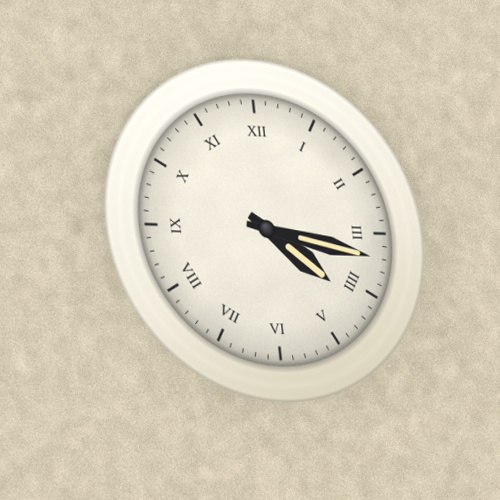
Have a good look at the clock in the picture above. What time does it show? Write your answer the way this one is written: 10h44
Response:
4h17
